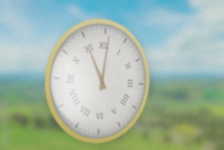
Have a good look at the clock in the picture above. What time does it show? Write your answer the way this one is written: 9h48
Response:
11h01
